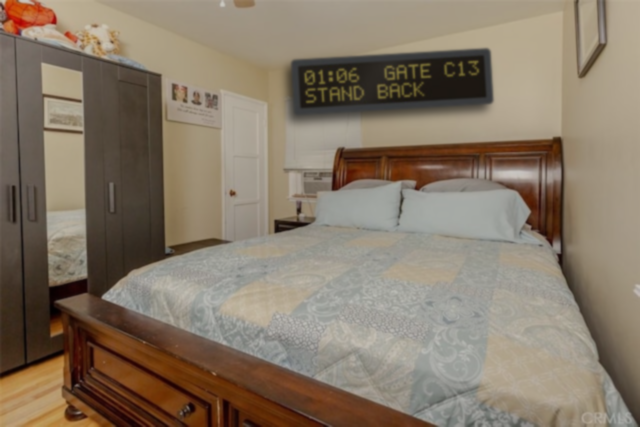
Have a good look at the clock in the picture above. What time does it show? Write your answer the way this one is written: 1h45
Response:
1h06
